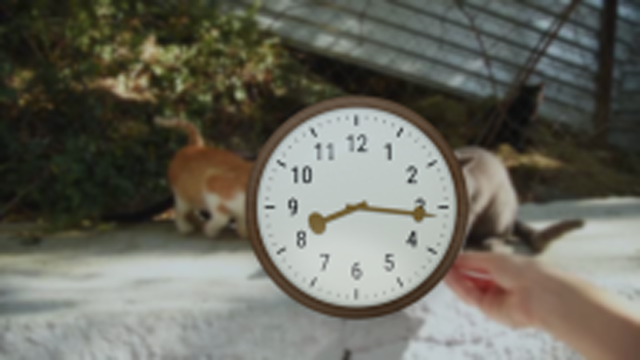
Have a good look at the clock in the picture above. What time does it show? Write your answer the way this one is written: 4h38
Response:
8h16
